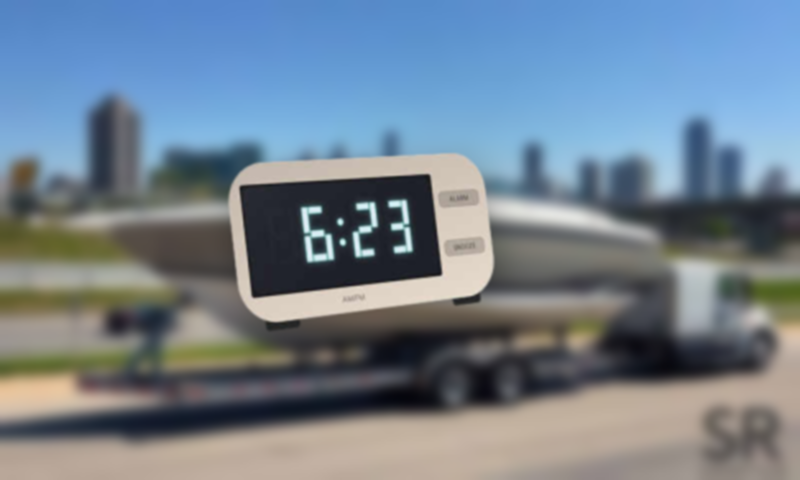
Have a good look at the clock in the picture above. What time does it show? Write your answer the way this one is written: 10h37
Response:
6h23
